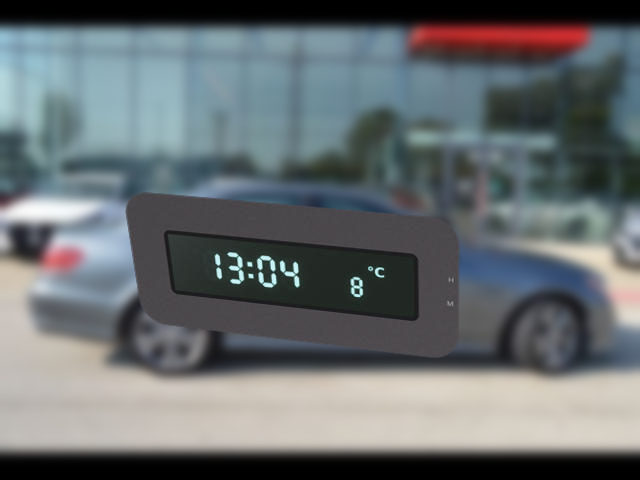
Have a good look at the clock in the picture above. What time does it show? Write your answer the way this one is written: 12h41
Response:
13h04
